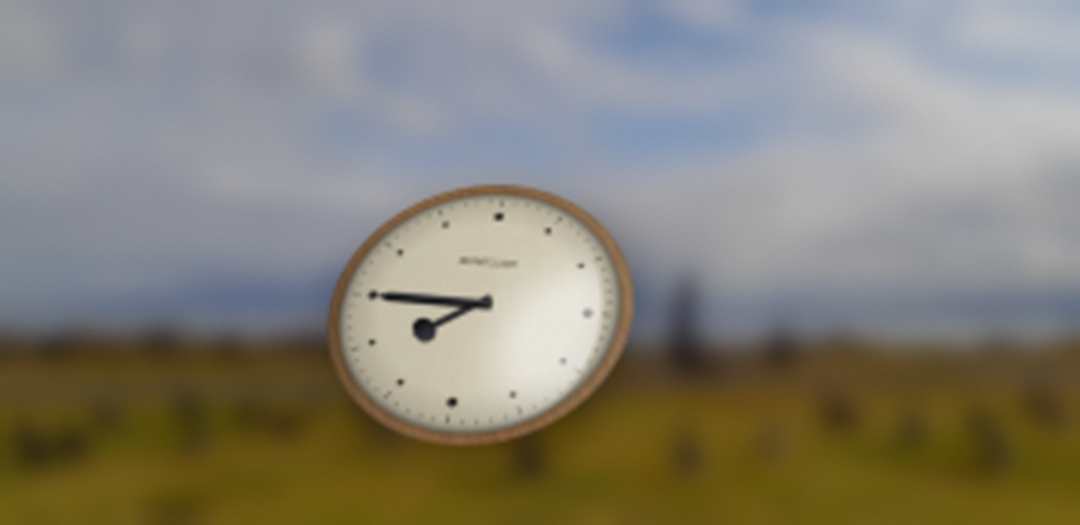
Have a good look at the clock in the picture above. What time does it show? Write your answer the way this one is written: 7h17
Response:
7h45
